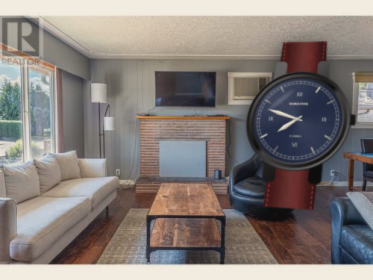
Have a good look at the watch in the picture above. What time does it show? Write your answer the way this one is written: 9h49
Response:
7h48
